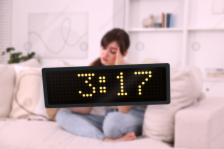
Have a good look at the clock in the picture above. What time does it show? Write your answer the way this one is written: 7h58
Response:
3h17
